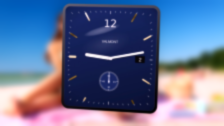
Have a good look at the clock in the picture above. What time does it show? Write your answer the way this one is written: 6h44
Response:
9h13
